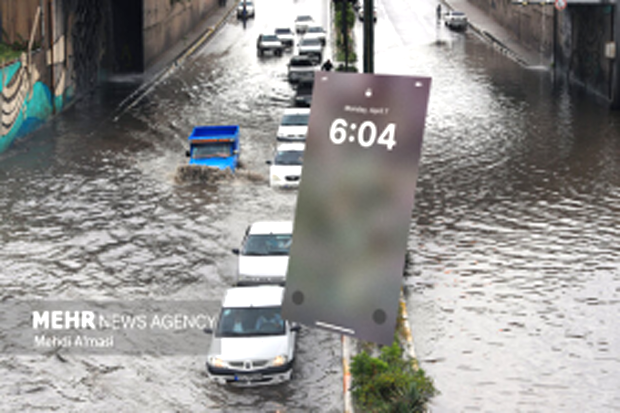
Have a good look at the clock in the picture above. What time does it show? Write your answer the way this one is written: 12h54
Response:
6h04
